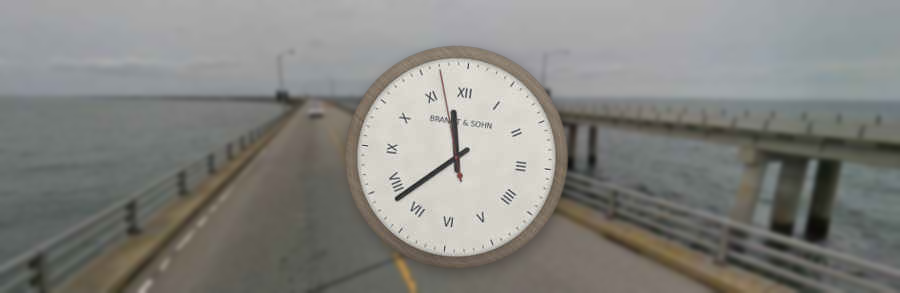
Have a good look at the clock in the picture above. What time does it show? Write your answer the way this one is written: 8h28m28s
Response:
11h37m57s
